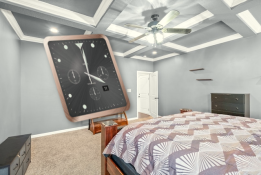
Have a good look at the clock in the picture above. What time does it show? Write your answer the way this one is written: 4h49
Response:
4h01
